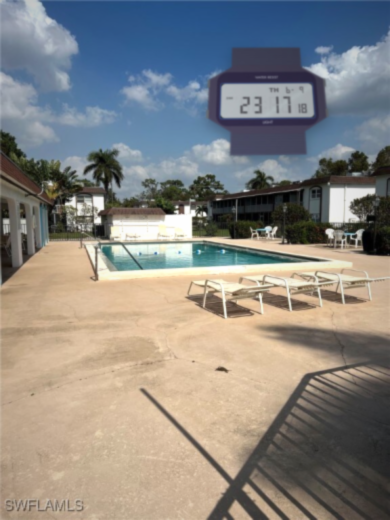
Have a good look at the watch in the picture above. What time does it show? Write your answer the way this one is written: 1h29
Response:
23h17
